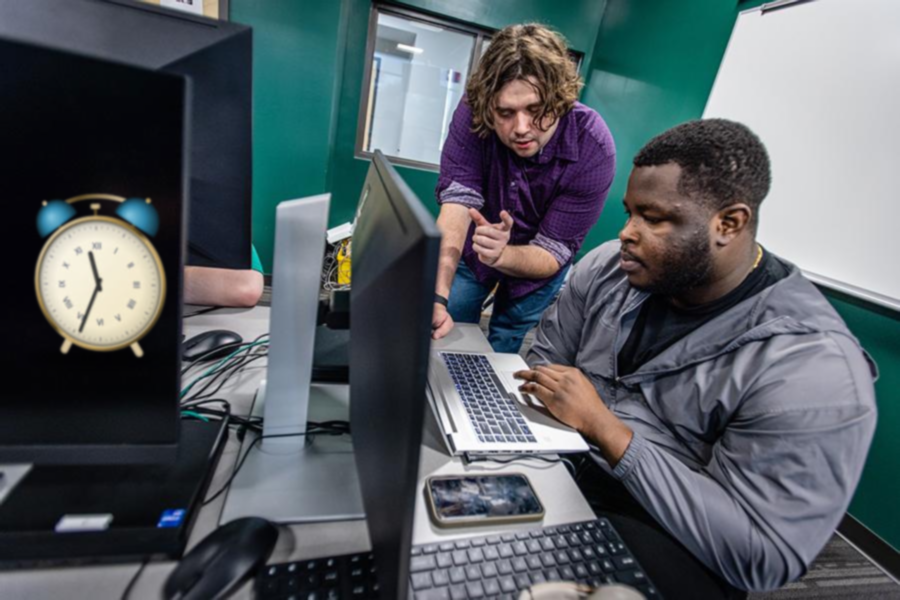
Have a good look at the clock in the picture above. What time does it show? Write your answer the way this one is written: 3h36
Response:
11h34
